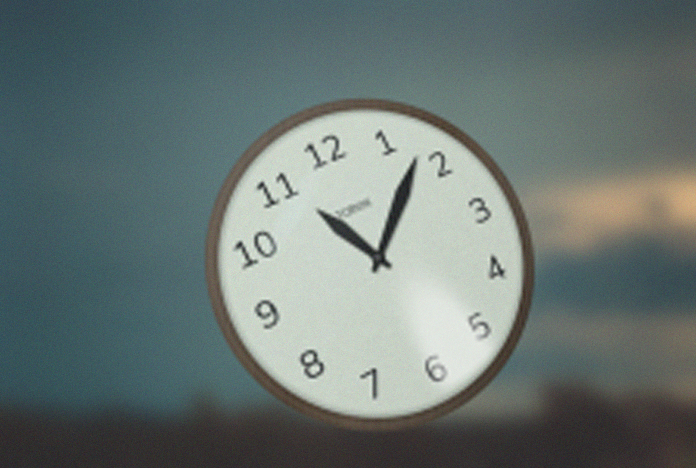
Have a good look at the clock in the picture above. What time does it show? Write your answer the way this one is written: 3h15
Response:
11h08
